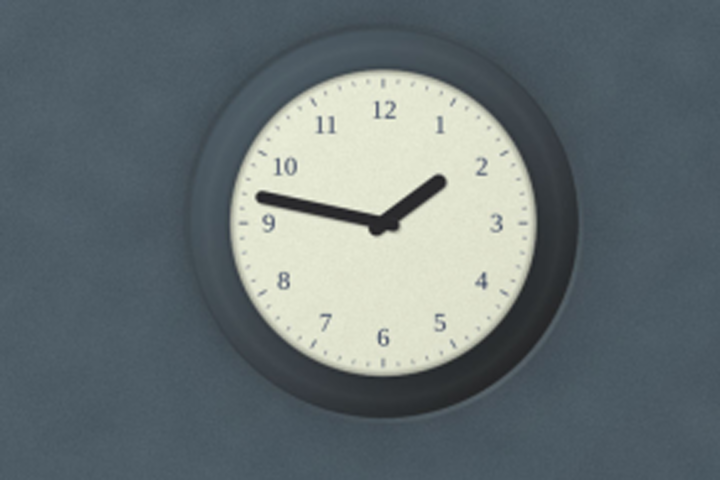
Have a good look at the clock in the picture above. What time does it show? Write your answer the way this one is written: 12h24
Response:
1h47
